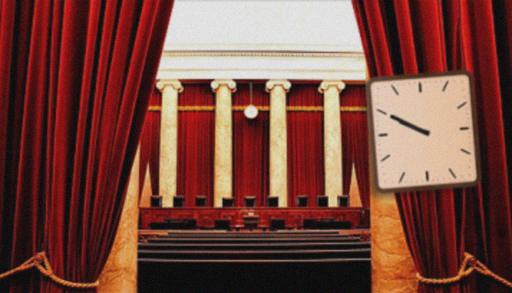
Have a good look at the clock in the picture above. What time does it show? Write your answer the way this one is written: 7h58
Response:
9h50
